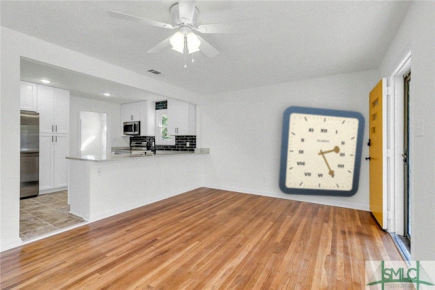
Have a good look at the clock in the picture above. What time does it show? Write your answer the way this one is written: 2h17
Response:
2h25
